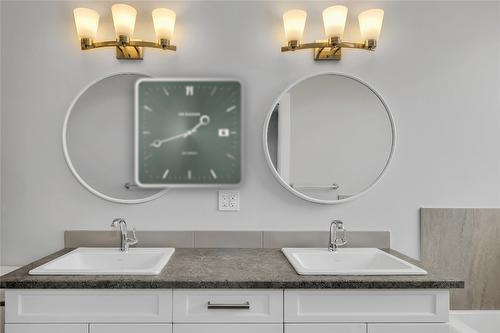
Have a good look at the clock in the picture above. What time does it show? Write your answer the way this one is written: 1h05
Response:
1h42
